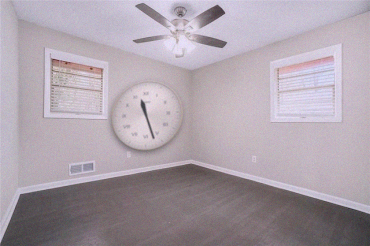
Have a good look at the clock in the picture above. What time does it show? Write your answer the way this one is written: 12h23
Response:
11h27
